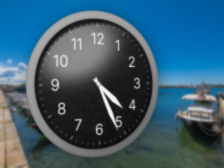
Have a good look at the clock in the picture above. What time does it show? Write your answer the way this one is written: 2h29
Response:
4h26
